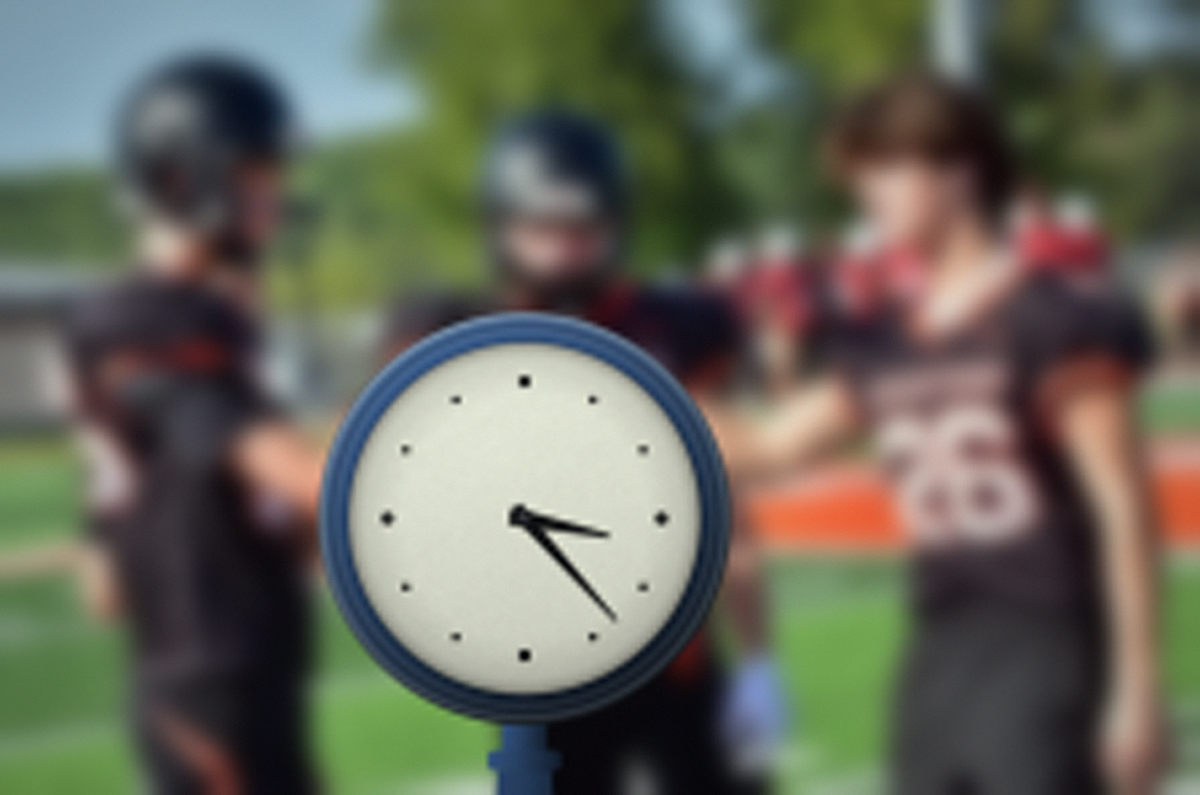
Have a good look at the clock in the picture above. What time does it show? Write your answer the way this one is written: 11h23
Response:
3h23
